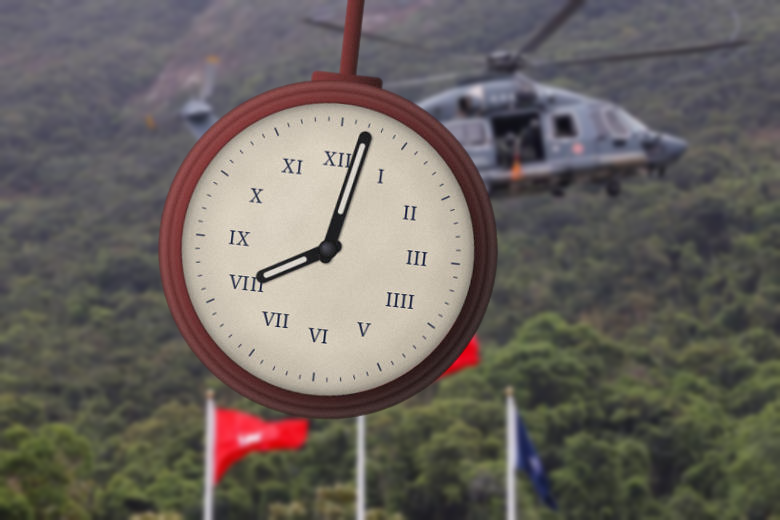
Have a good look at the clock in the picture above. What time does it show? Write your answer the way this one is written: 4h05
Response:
8h02
